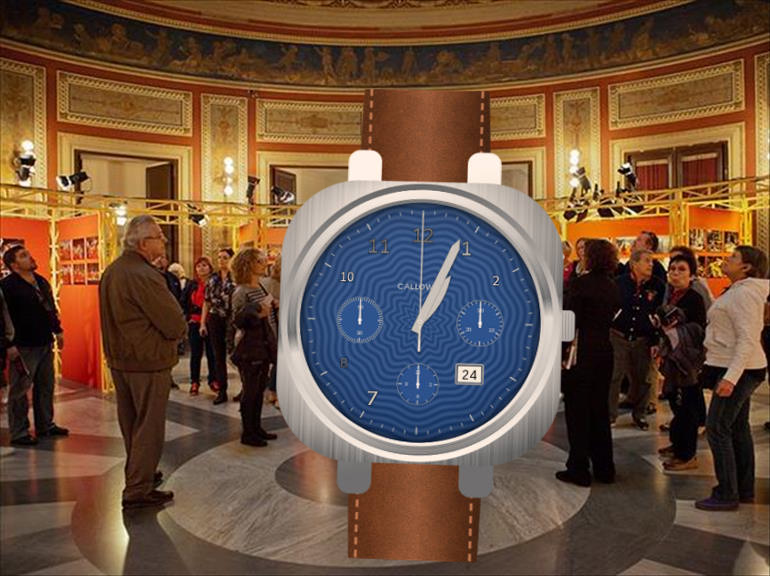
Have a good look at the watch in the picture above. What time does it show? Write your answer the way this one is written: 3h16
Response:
1h04
